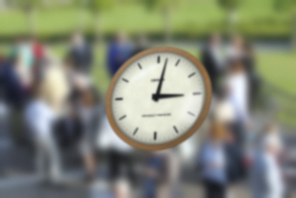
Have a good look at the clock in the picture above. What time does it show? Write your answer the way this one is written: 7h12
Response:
3h02
